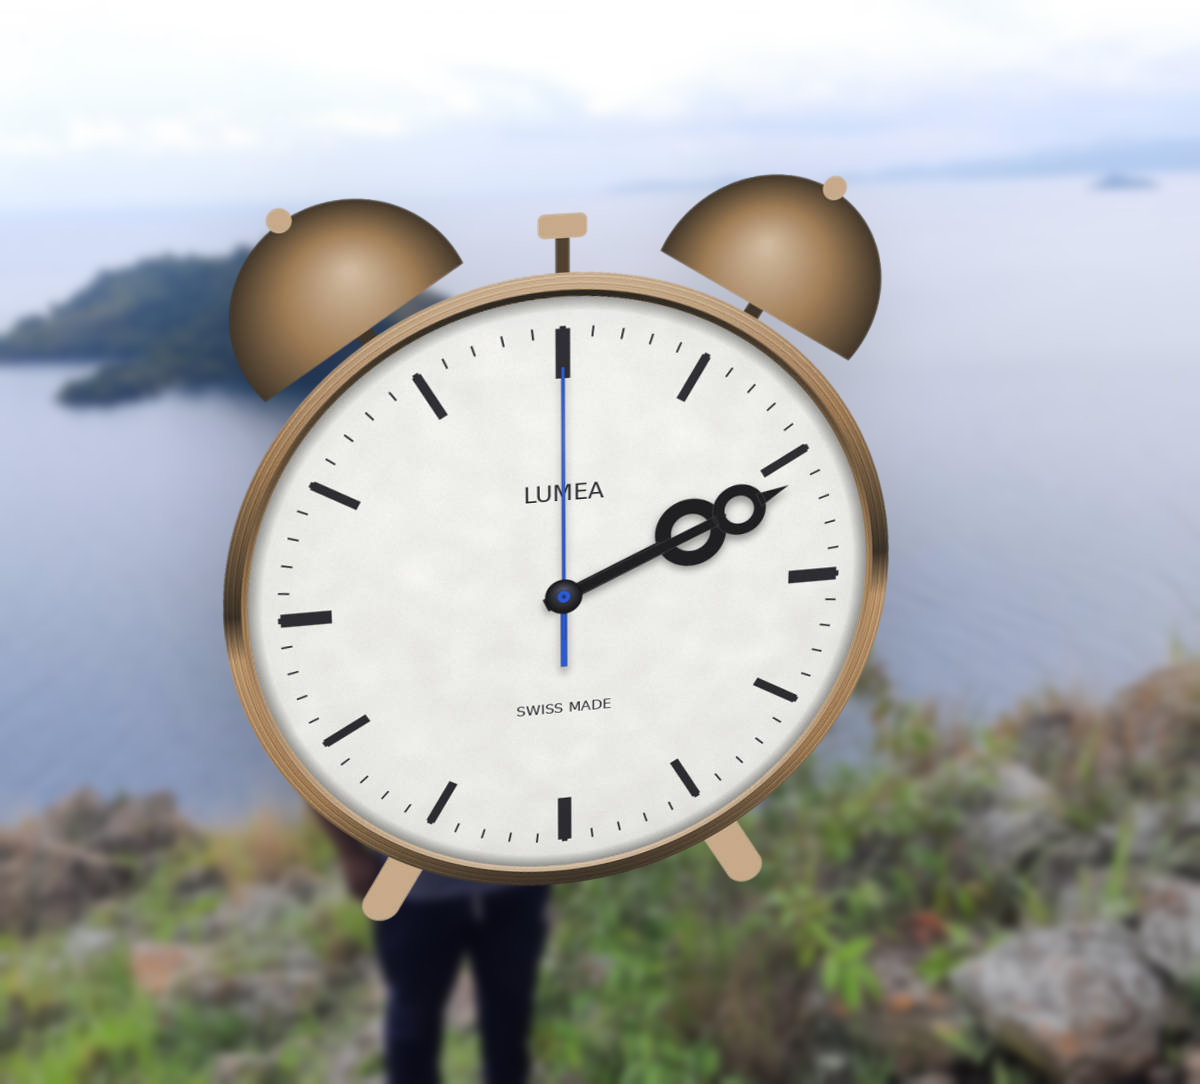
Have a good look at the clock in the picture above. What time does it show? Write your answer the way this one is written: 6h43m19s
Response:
2h11m00s
